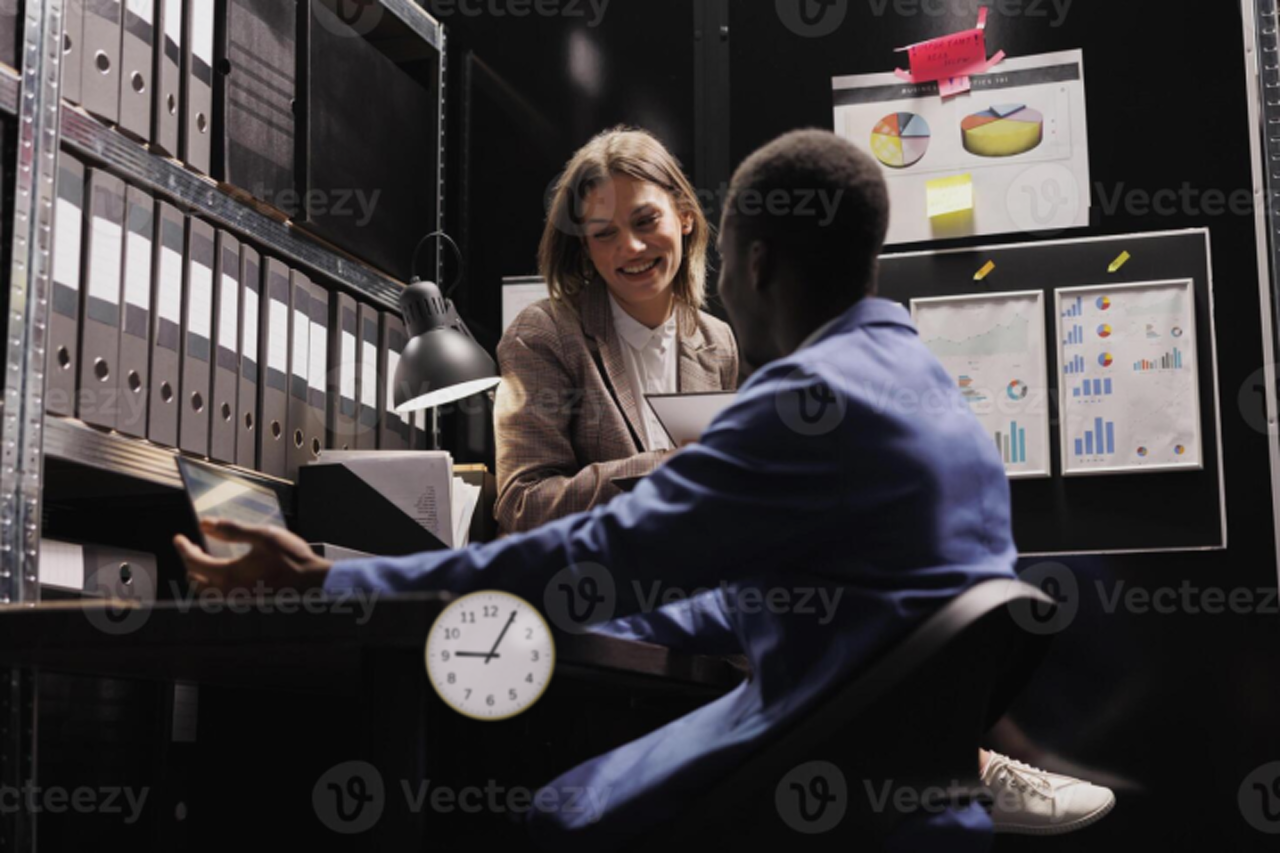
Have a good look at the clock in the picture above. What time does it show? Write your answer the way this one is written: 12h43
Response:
9h05
